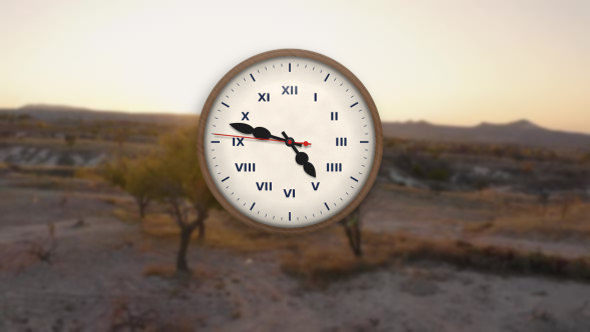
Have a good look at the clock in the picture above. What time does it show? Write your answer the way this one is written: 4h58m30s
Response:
4h47m46s
